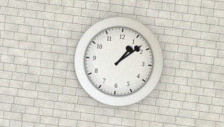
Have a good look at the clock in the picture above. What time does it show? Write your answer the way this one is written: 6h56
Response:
1h08
